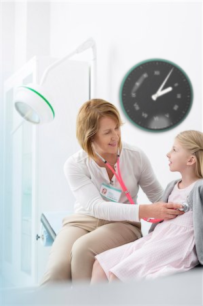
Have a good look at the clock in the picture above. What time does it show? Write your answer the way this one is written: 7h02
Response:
2h05
